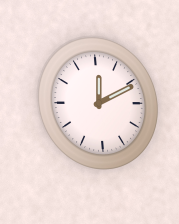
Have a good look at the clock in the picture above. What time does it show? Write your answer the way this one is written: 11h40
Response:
12h11
